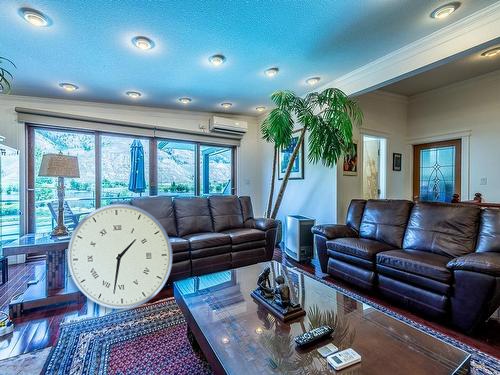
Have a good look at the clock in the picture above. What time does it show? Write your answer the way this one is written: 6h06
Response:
1h32
